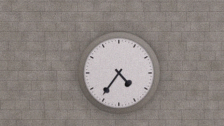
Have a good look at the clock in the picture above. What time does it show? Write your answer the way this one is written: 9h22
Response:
4h36
